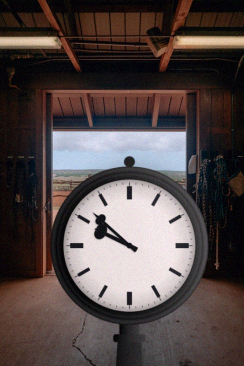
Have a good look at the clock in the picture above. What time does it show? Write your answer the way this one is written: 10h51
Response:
9h52
